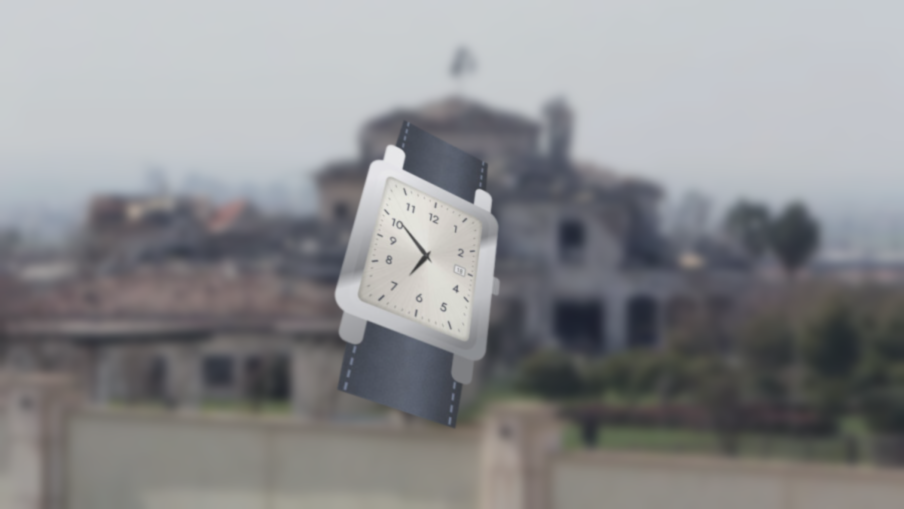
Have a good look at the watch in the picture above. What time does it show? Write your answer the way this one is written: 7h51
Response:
6h51
